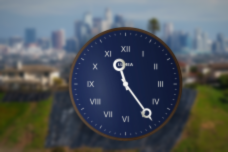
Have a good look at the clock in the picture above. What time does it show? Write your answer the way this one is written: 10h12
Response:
11h24
